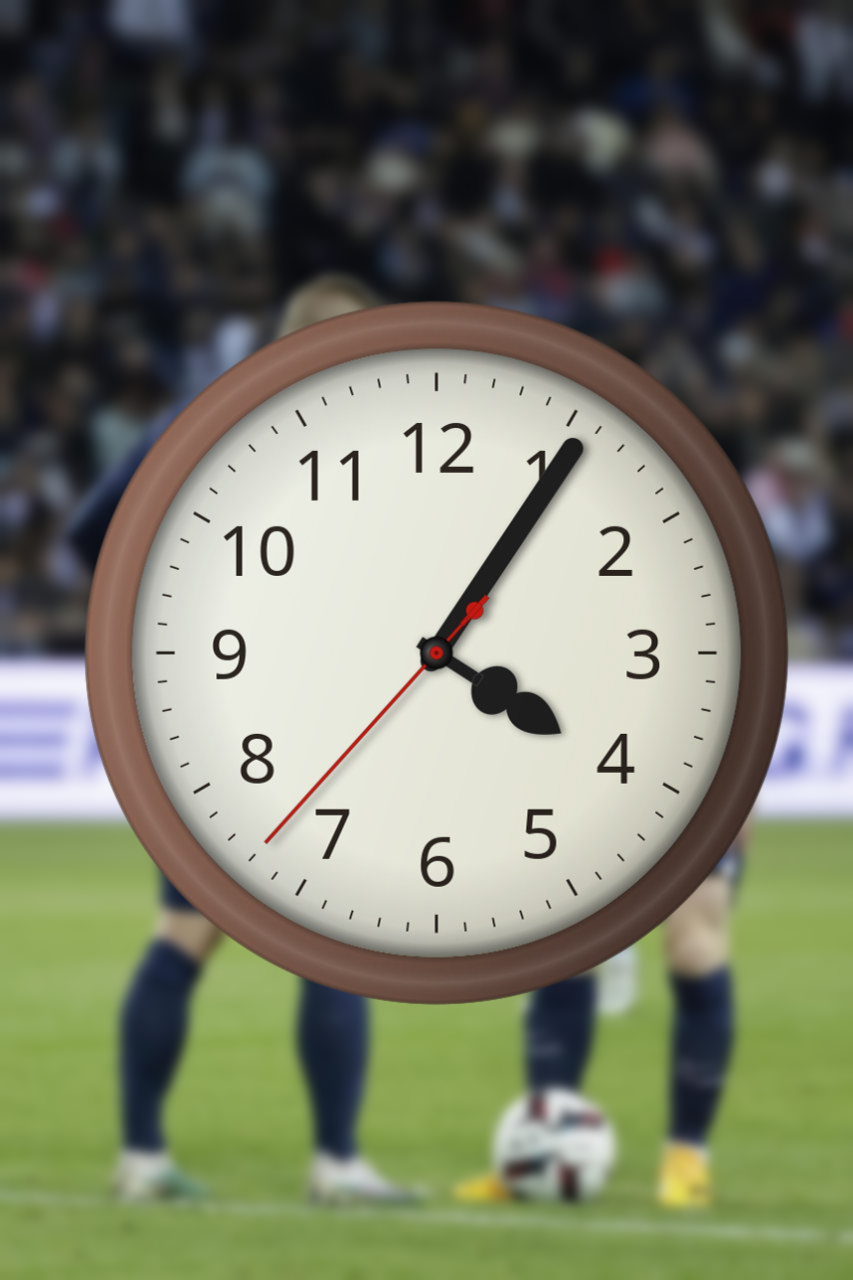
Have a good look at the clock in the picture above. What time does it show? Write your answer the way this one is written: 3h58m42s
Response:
4h05m37s
